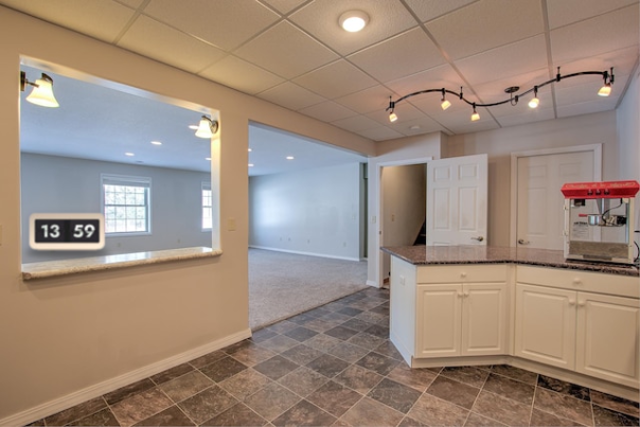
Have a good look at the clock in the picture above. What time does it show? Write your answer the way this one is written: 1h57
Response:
13h59
